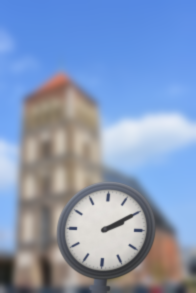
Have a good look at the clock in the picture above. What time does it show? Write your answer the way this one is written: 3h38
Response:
2h10
